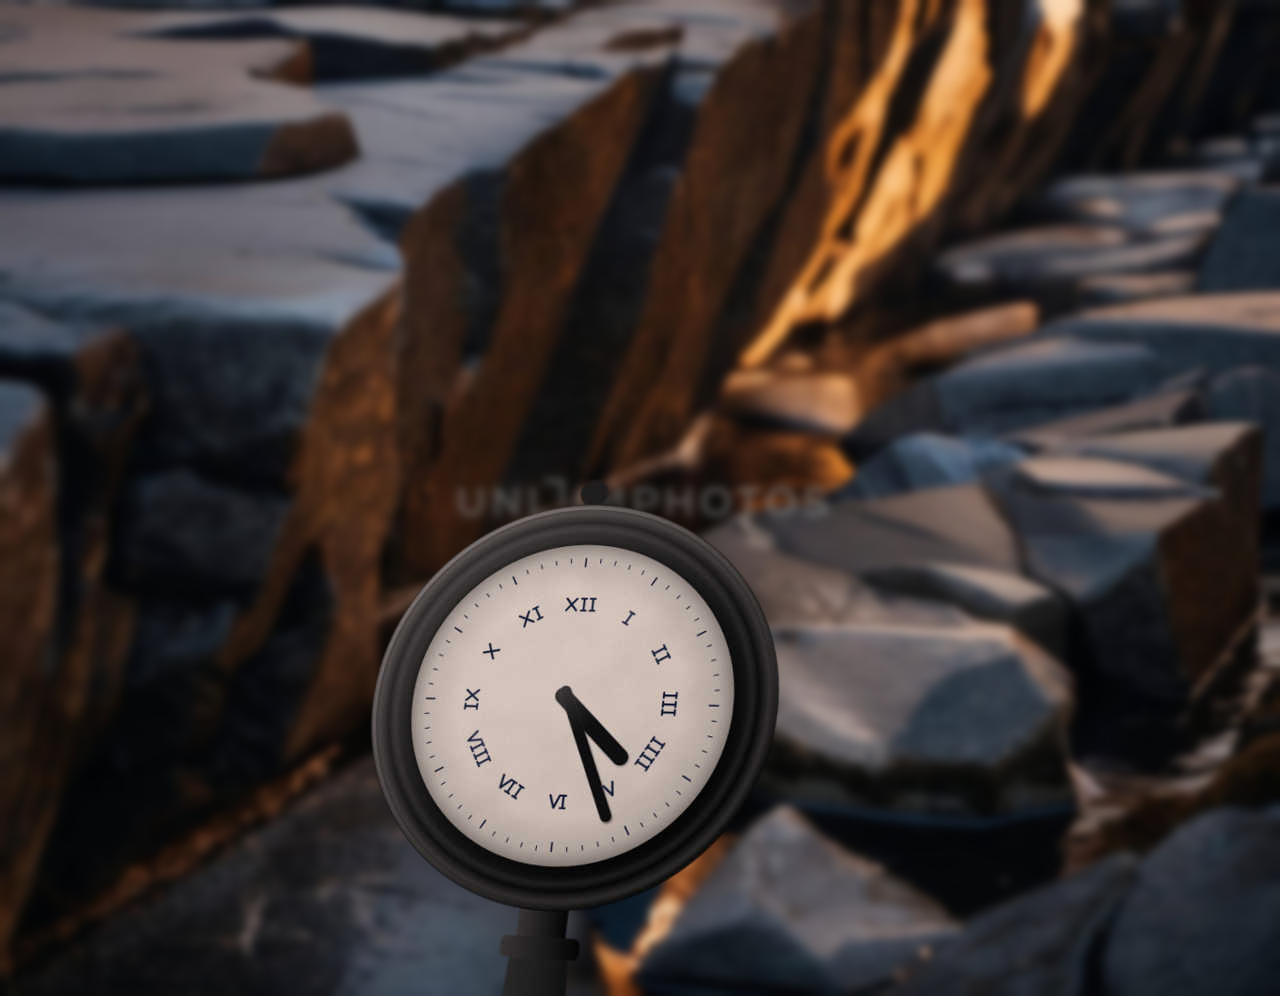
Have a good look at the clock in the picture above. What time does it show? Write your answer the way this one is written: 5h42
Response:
4h26
